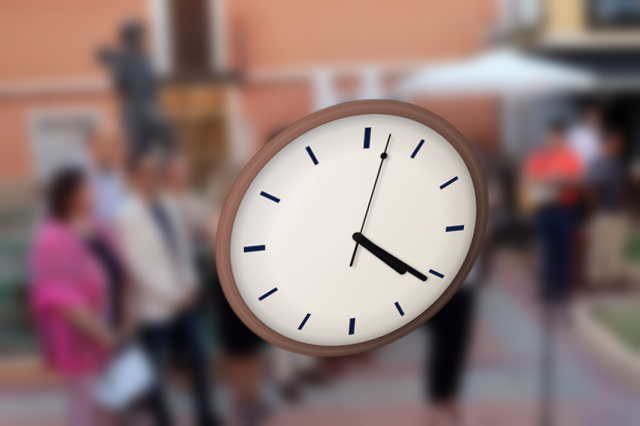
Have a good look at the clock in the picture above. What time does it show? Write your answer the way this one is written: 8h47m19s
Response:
4h21m02s
